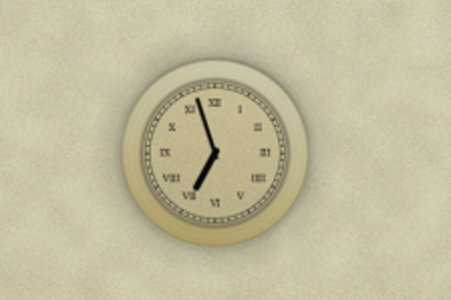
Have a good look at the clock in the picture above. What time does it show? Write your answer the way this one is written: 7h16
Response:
6h57
